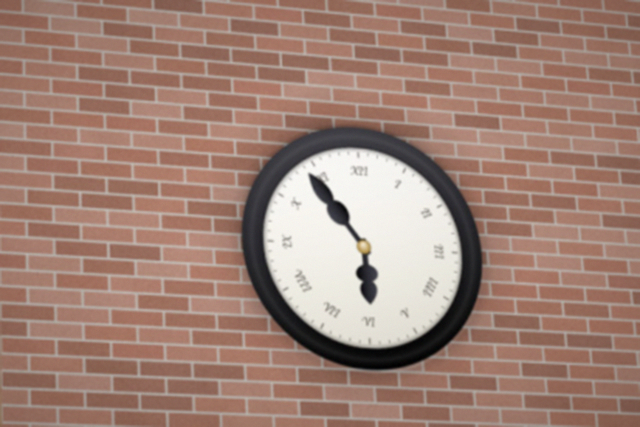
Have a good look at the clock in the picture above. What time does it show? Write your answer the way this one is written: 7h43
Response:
5h54
